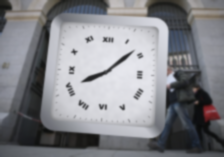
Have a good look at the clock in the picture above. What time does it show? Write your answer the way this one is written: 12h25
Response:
8h08
